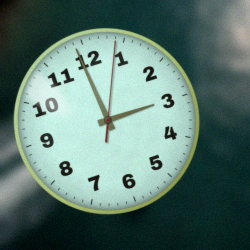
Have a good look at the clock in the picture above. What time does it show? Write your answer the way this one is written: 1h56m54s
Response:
2h59m04s
